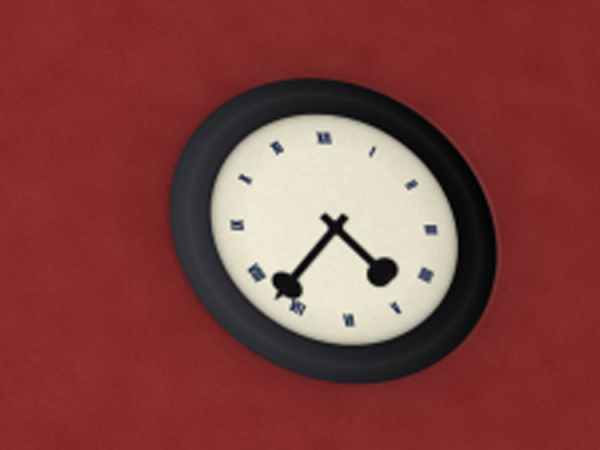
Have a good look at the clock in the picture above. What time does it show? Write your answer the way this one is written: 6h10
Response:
4h37
